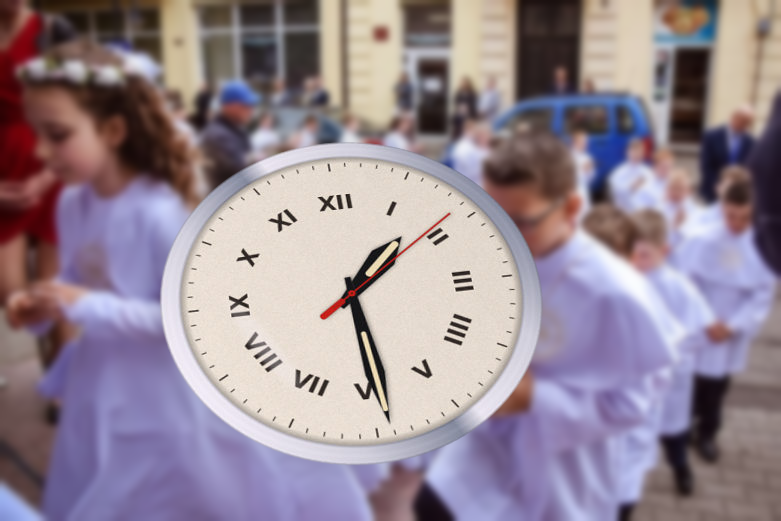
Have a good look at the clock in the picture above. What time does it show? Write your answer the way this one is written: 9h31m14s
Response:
1h29m09s
